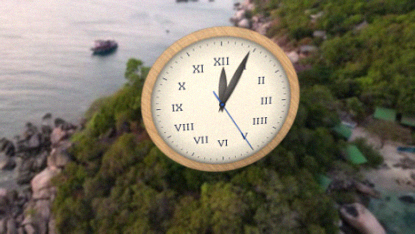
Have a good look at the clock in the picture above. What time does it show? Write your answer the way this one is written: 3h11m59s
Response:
12h04m25s
